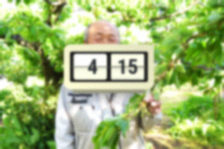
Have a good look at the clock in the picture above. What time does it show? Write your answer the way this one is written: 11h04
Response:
4h15
